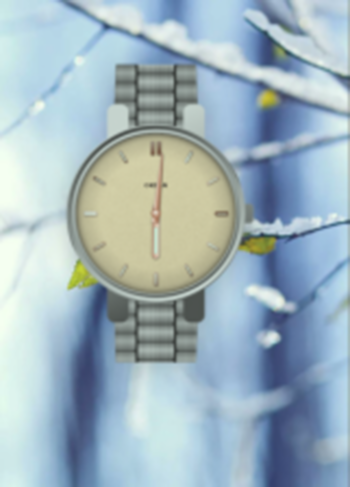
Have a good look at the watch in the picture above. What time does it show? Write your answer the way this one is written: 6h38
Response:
6h01
